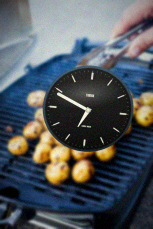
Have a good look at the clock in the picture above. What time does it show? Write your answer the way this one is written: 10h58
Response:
6h49
